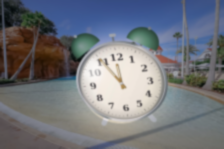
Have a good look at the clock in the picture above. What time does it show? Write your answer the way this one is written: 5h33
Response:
11h55
